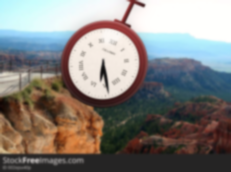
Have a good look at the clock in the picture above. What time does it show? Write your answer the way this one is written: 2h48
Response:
5h24
